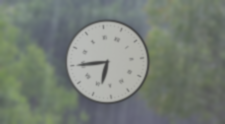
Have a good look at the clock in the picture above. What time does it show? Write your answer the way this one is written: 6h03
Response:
5h40
